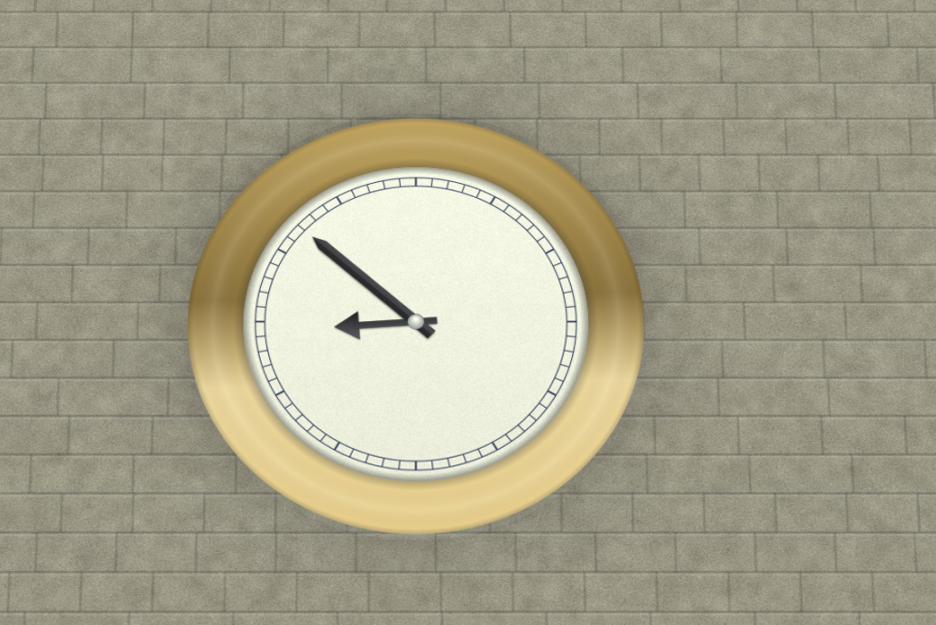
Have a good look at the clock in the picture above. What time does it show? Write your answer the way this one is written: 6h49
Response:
8h52
